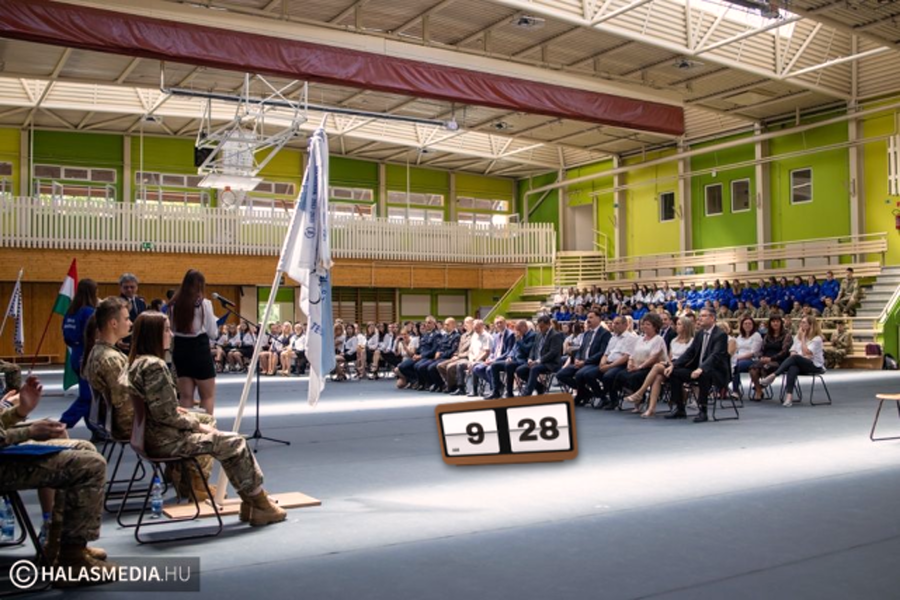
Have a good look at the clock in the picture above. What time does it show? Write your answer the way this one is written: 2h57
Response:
9h28
